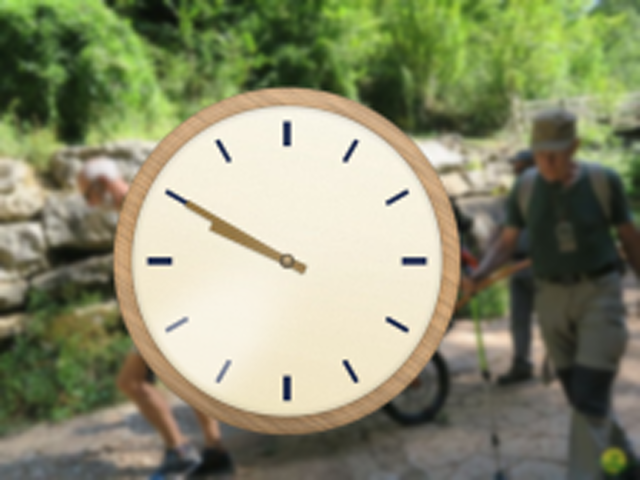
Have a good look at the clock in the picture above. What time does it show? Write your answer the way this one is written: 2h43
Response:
9h50
